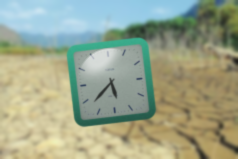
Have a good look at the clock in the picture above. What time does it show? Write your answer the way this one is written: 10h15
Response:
5h38
